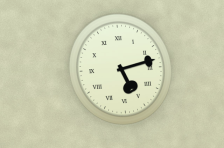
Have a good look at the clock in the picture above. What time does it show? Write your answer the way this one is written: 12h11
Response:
5h13
